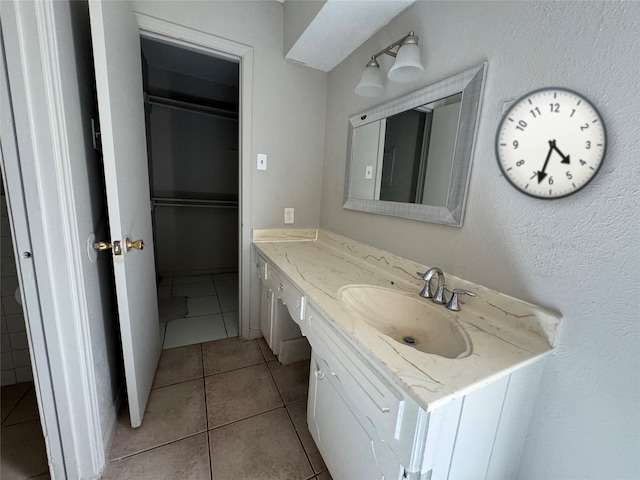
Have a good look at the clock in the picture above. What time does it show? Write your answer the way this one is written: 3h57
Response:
4h33
